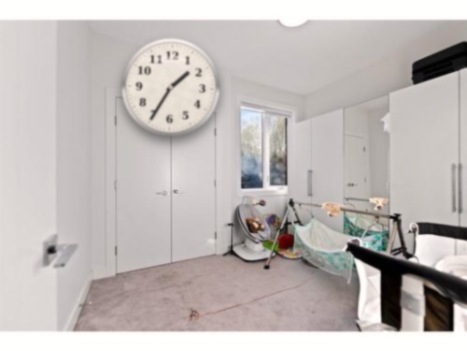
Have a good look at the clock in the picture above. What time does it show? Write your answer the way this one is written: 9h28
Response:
1h35
